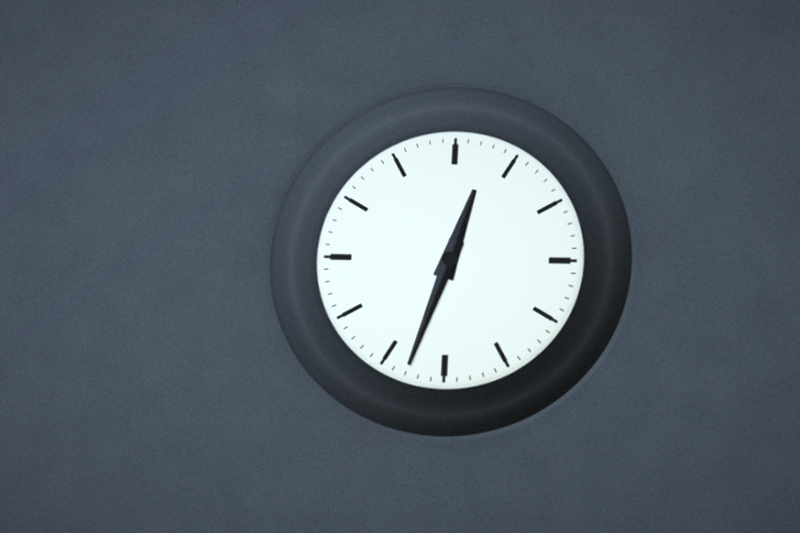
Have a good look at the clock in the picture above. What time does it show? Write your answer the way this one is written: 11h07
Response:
12h33
